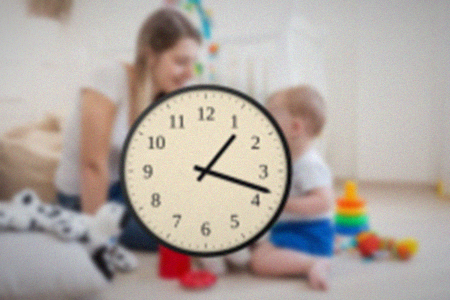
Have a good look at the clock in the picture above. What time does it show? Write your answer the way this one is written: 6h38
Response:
1h18
